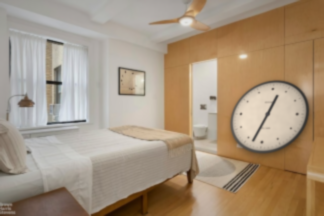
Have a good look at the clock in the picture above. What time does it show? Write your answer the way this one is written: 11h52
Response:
12h33
